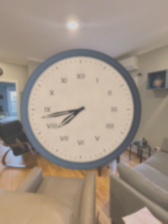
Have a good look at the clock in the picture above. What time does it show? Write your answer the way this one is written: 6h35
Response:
7h43
